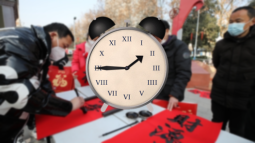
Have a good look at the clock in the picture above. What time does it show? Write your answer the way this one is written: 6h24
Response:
1h45
